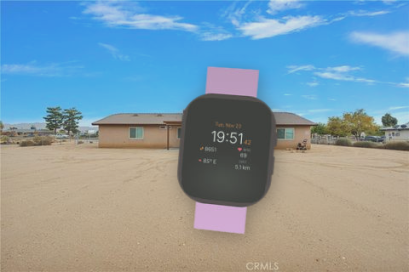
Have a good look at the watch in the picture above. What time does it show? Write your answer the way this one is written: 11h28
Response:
19h51
